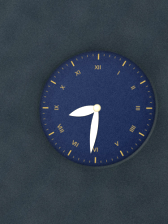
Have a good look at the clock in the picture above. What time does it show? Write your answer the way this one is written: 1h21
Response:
8h31
